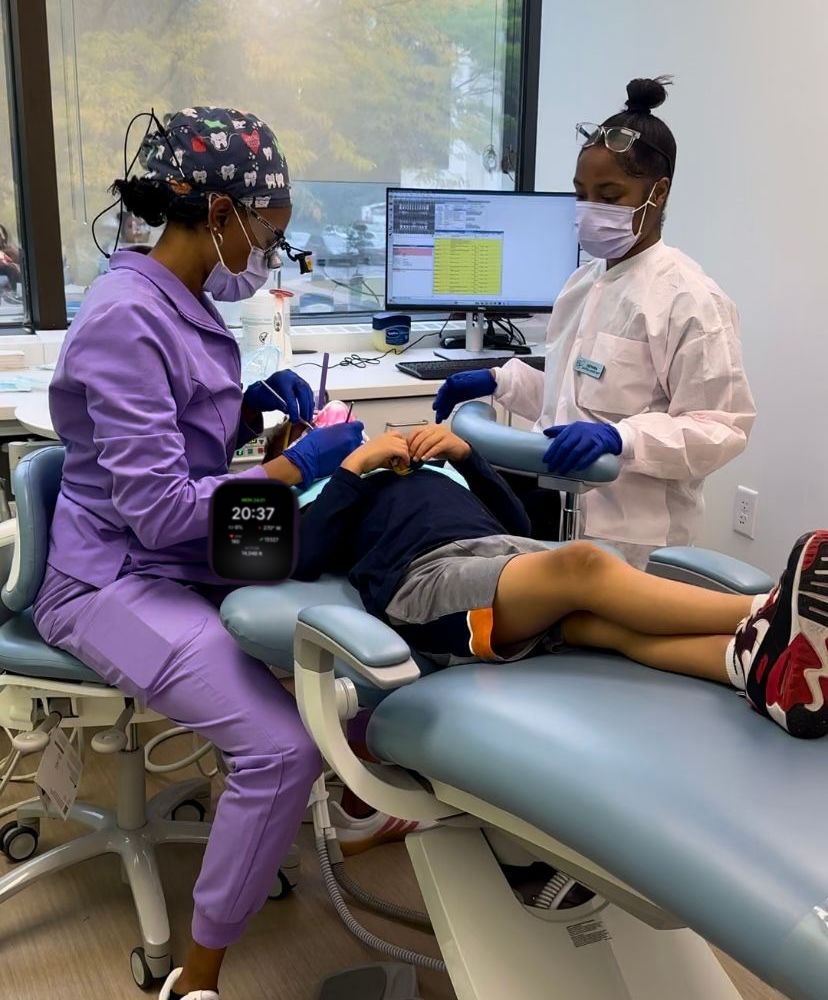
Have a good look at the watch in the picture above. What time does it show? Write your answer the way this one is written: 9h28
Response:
20h37
